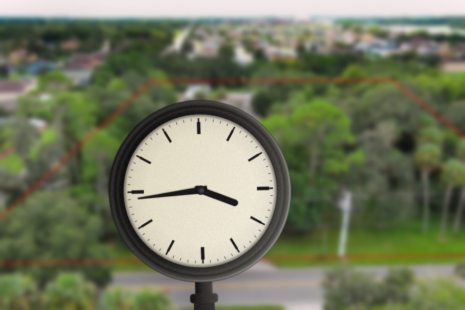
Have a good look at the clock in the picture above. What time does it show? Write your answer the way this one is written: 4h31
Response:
3h44
